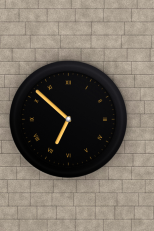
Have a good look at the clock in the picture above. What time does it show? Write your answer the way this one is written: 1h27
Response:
6h52
